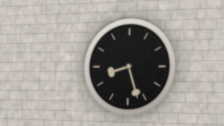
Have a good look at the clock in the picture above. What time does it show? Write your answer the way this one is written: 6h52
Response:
8h27
